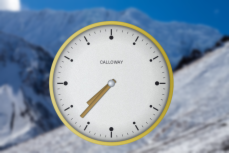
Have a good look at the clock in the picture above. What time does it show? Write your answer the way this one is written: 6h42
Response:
7h37
